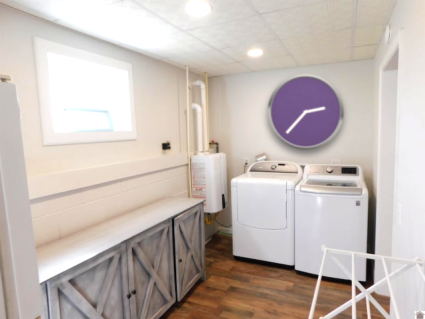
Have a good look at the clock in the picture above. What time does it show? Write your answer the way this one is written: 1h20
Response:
2h37
